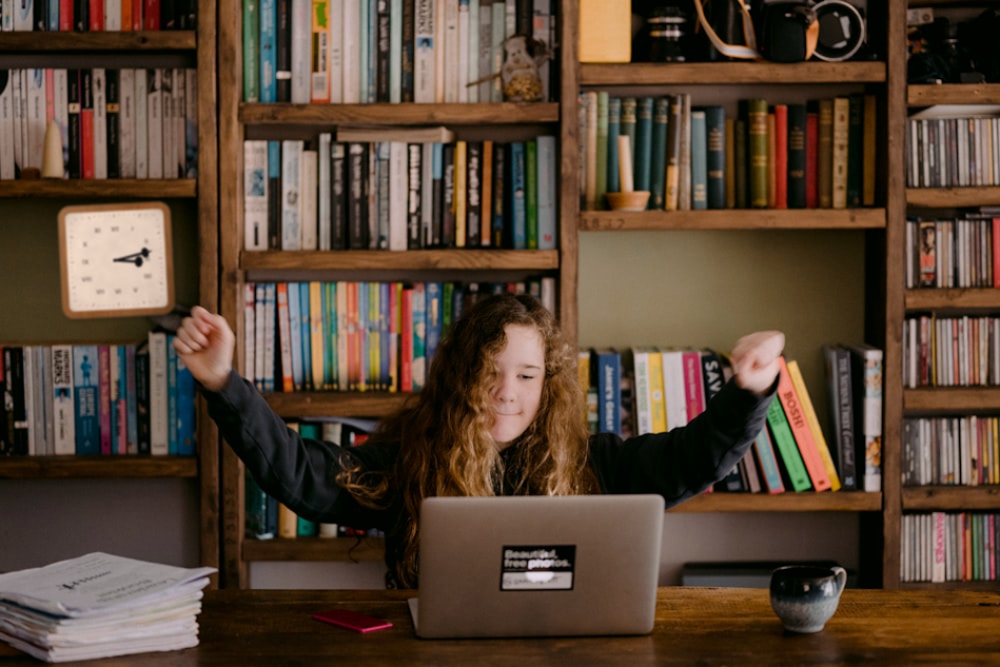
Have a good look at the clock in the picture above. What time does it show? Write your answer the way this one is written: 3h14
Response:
3h13
